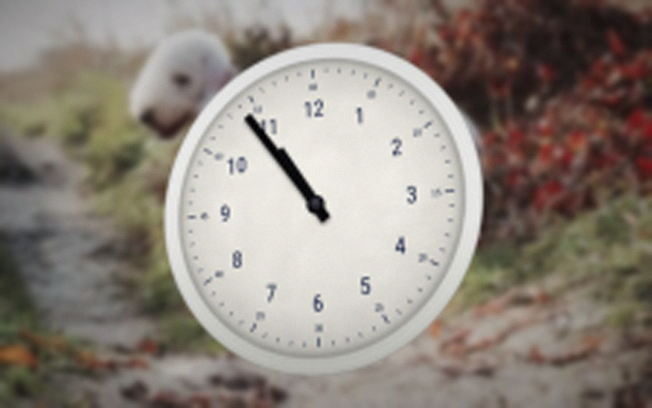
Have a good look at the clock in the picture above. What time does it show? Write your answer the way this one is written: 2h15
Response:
10h54
